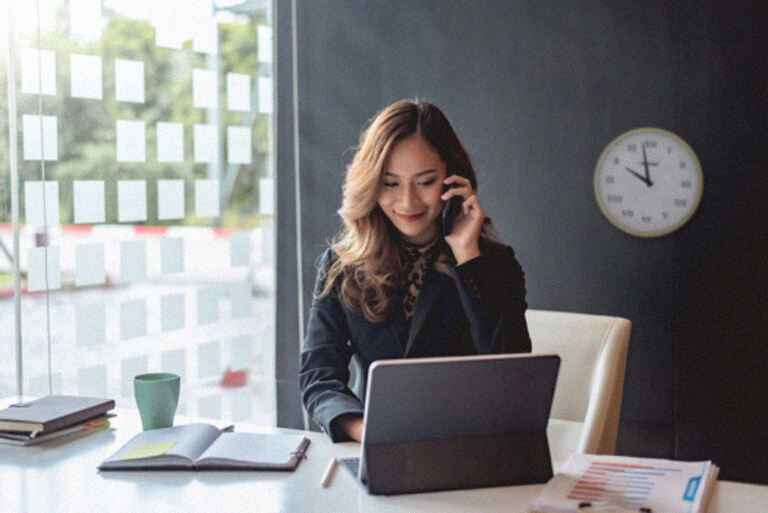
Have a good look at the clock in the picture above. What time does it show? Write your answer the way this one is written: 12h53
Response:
9h58
